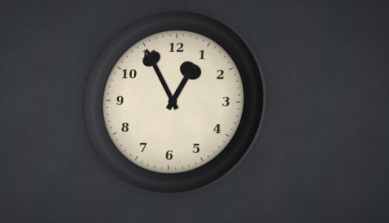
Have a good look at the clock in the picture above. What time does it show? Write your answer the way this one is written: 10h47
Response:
12h55
